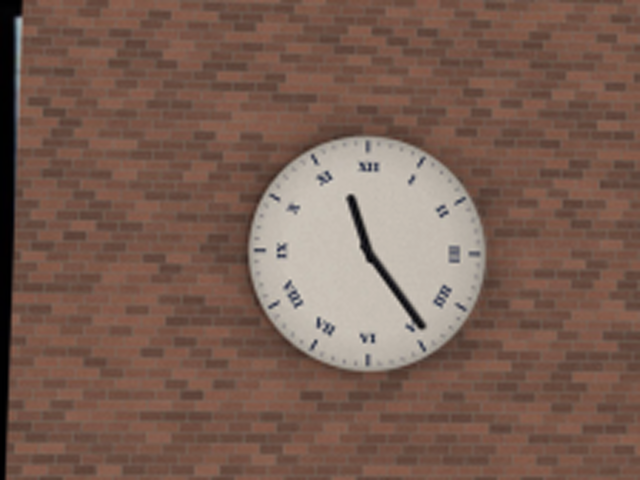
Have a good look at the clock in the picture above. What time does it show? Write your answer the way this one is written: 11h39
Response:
11h24
